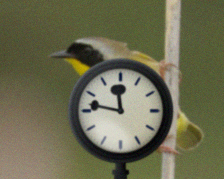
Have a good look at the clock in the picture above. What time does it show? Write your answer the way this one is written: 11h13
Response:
11h47
